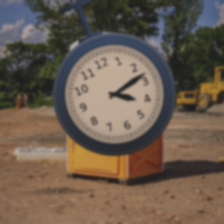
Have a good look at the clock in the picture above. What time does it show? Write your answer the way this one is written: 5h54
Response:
4h13
